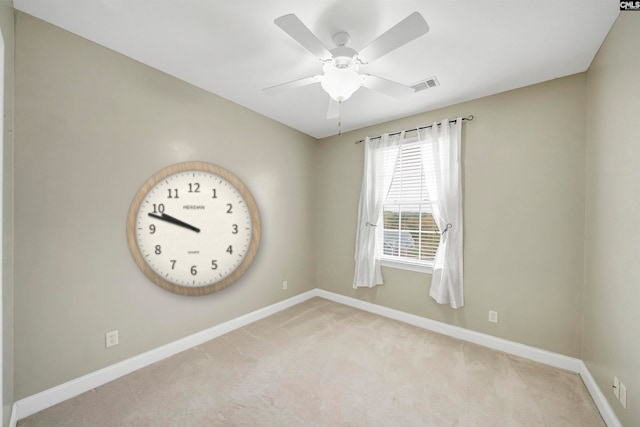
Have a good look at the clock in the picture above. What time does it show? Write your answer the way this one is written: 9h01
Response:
9h48
